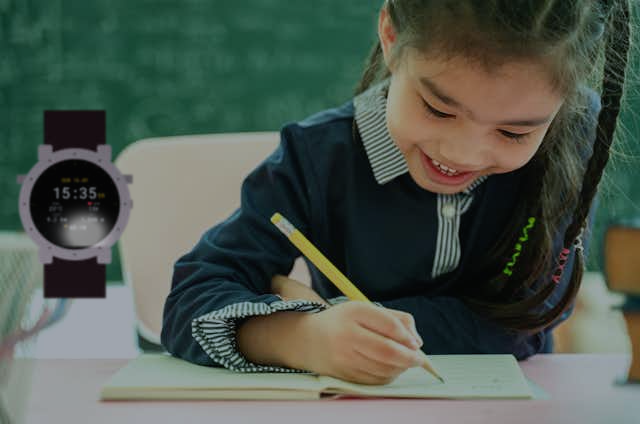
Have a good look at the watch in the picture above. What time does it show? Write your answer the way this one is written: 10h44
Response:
15h35
